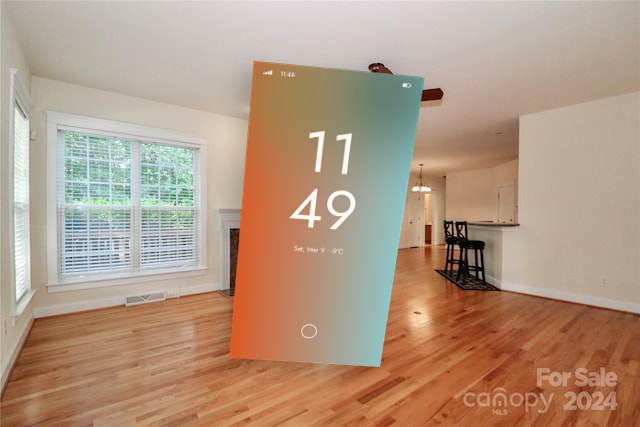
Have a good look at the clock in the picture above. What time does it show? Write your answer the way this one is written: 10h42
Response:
11h49
